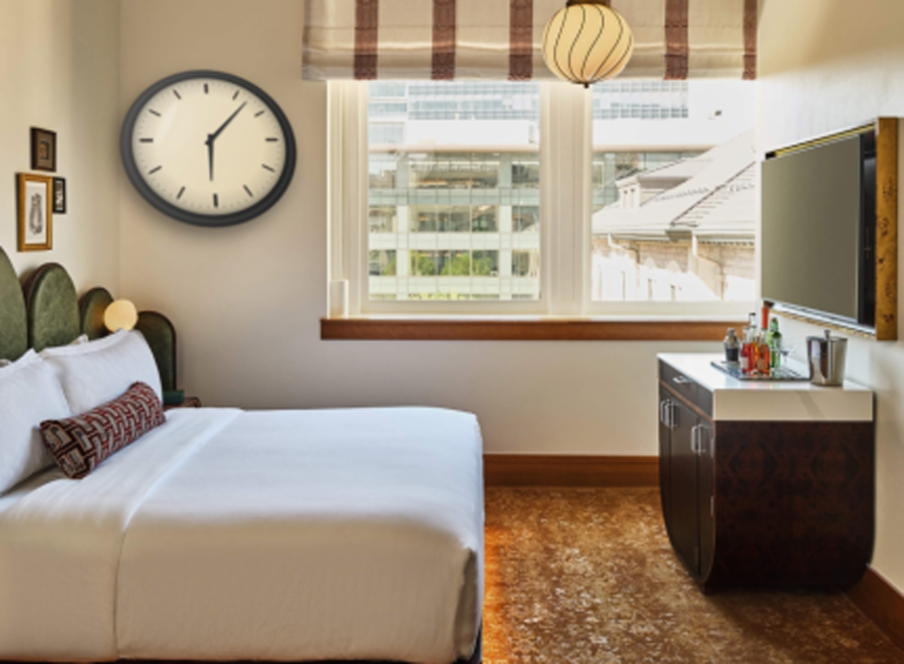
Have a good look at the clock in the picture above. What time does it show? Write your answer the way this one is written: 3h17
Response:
6h07
